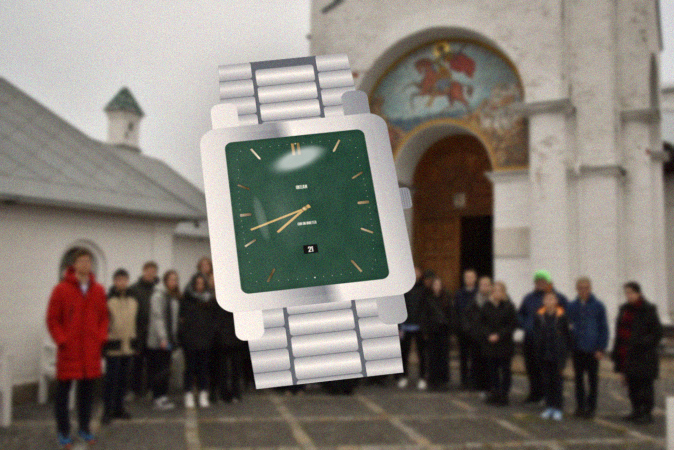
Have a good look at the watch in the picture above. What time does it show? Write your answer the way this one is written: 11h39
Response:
7h42
